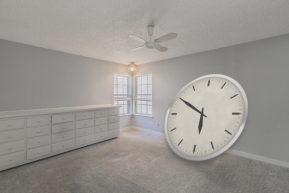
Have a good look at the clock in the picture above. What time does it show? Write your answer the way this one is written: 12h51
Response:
5h50
